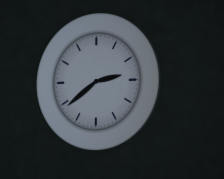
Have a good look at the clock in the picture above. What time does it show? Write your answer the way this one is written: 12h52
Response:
2h39
